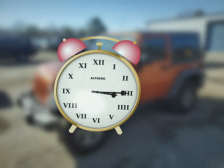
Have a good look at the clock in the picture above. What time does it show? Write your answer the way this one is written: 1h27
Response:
3h15
